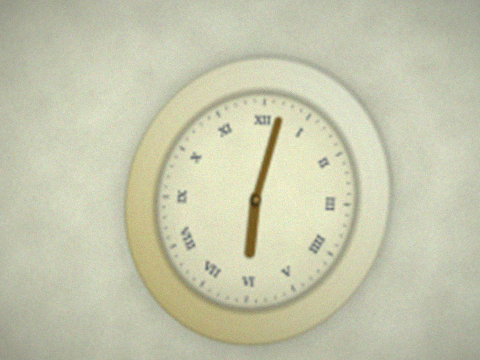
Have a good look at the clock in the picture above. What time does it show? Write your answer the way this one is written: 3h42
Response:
6h02
